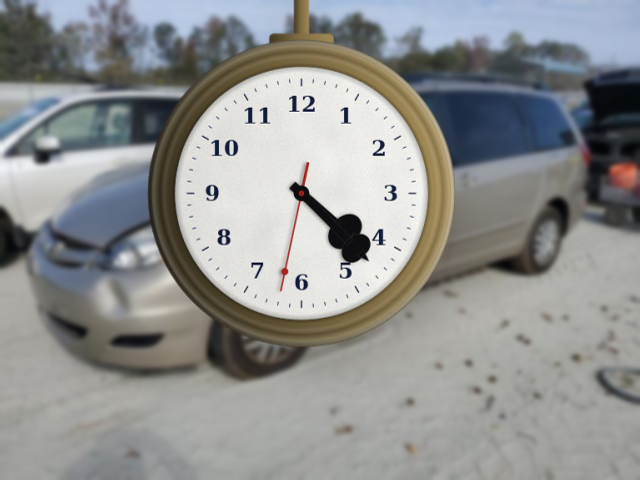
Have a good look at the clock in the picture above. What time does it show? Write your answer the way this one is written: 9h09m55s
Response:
4h22m32s
